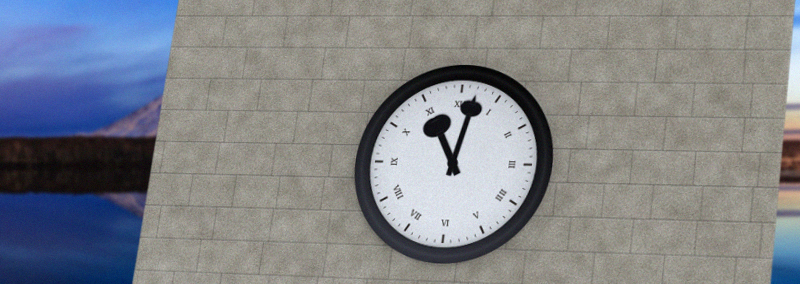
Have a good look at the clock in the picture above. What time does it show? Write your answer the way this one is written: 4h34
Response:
11h02
